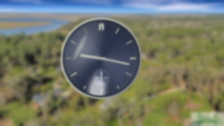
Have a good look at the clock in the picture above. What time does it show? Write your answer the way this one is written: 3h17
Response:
9h17
